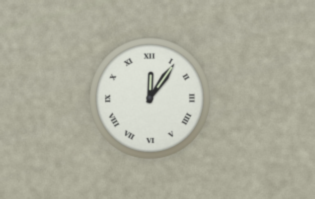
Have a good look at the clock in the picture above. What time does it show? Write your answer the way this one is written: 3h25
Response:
12h06
